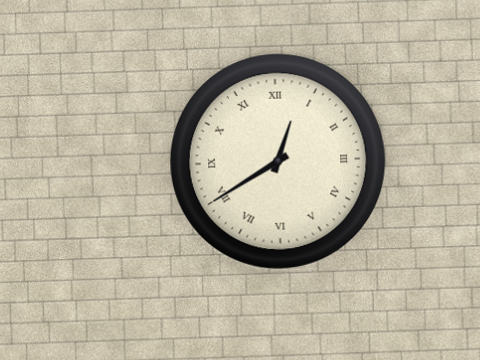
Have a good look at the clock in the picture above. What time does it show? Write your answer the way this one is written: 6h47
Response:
12h40
